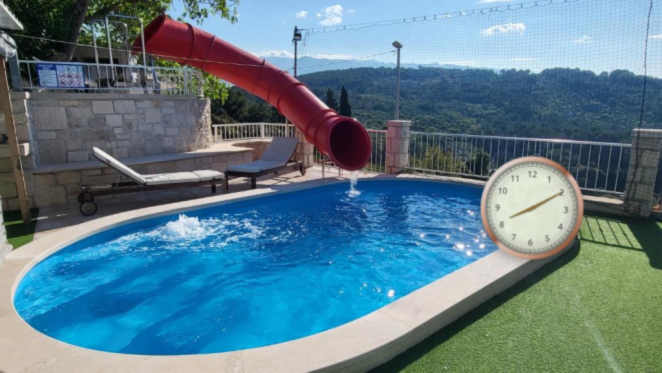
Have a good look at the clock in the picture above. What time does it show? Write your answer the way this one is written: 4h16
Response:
8h10
